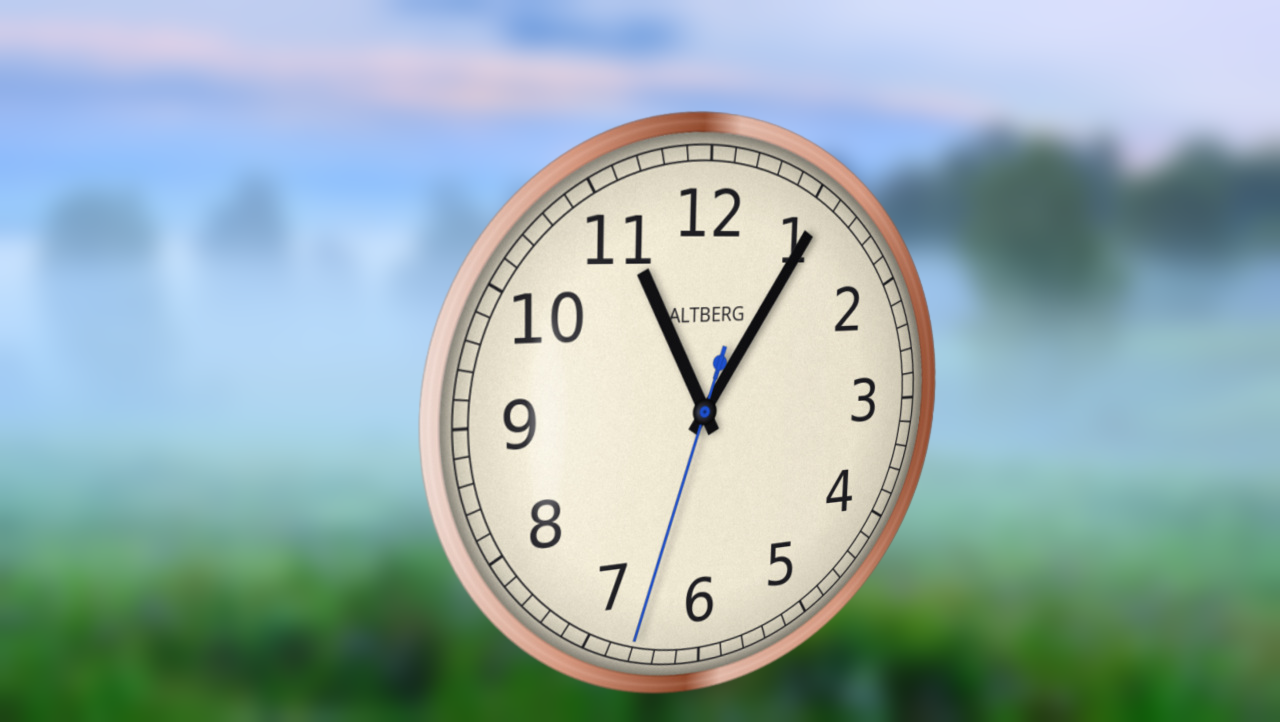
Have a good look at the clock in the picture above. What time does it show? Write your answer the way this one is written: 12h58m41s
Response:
11h05m33s
